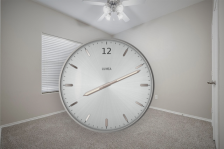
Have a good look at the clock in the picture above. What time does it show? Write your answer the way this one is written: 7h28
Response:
8h11
